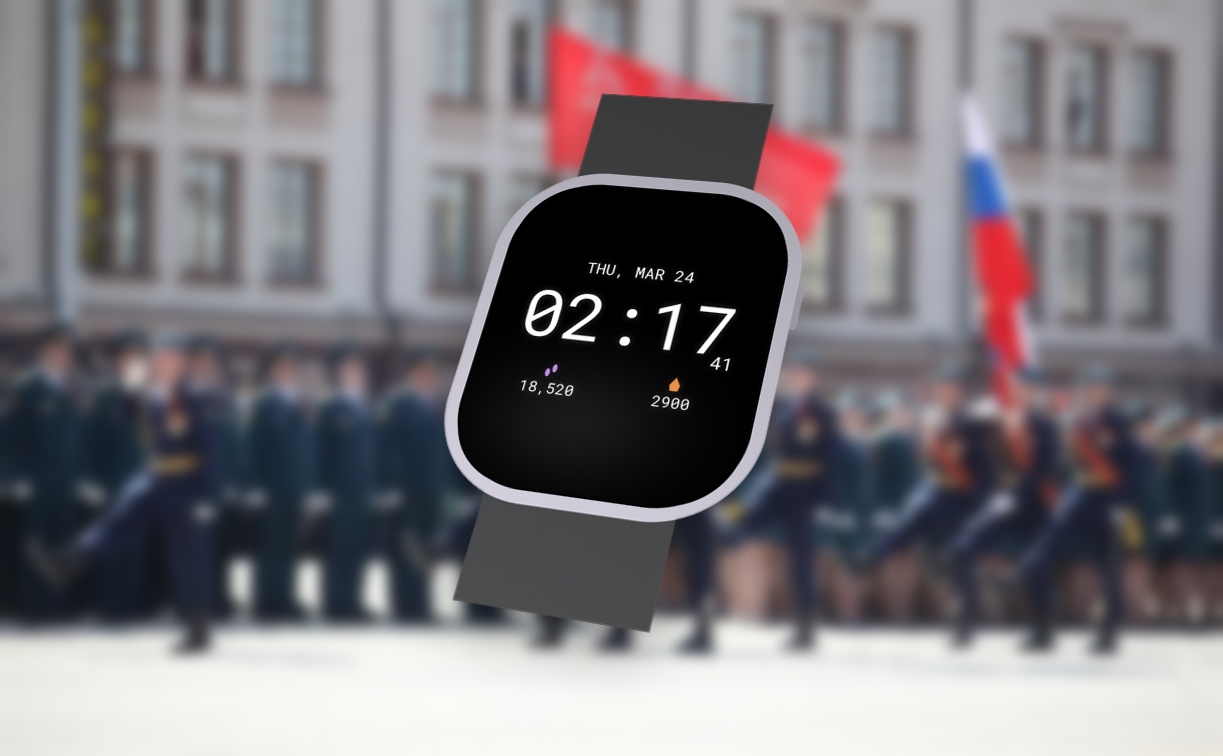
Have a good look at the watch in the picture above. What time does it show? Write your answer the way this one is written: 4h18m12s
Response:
2h17m41s
